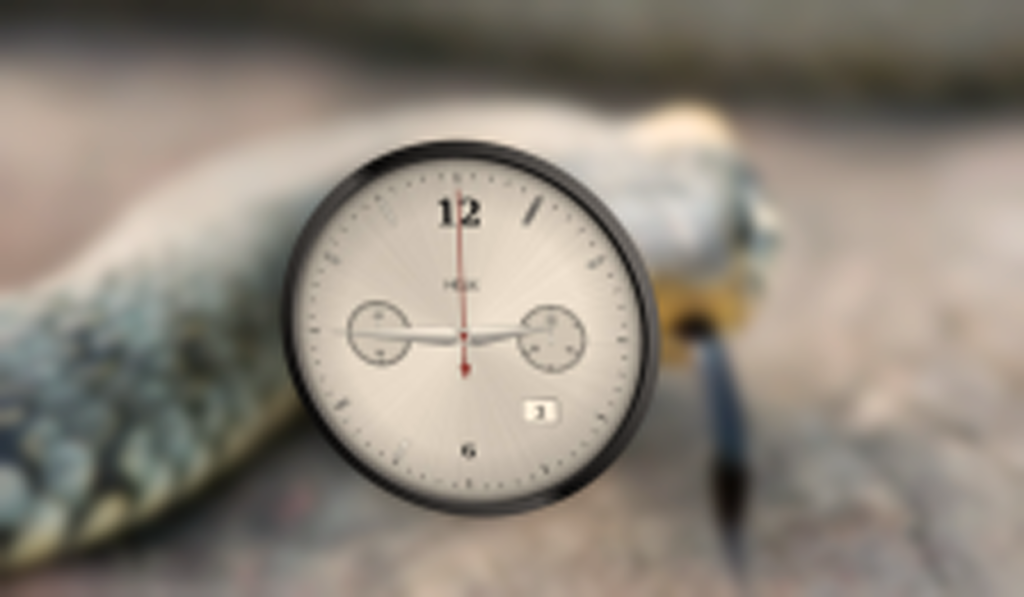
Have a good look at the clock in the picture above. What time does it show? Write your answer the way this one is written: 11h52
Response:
2h45
